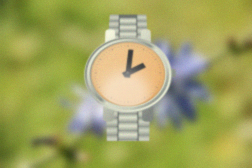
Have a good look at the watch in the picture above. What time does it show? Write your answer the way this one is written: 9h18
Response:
2h01
